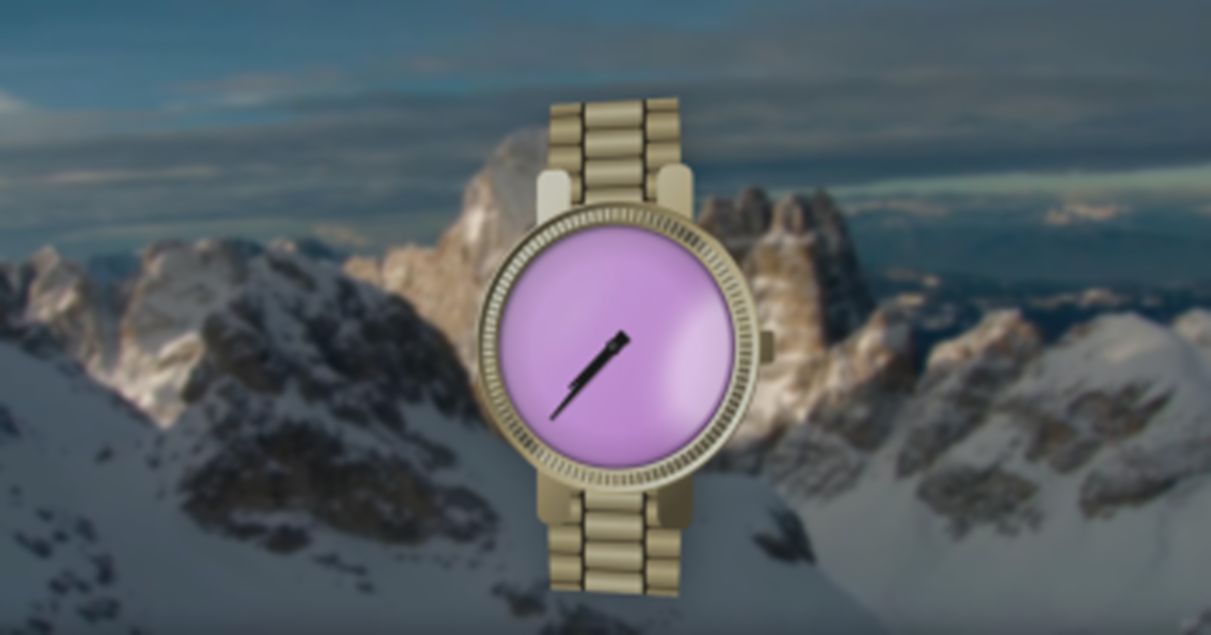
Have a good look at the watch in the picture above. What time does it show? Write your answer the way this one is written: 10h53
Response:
7h37
